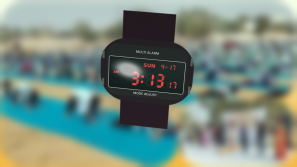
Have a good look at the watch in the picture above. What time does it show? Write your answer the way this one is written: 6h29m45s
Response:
3h13m17s
